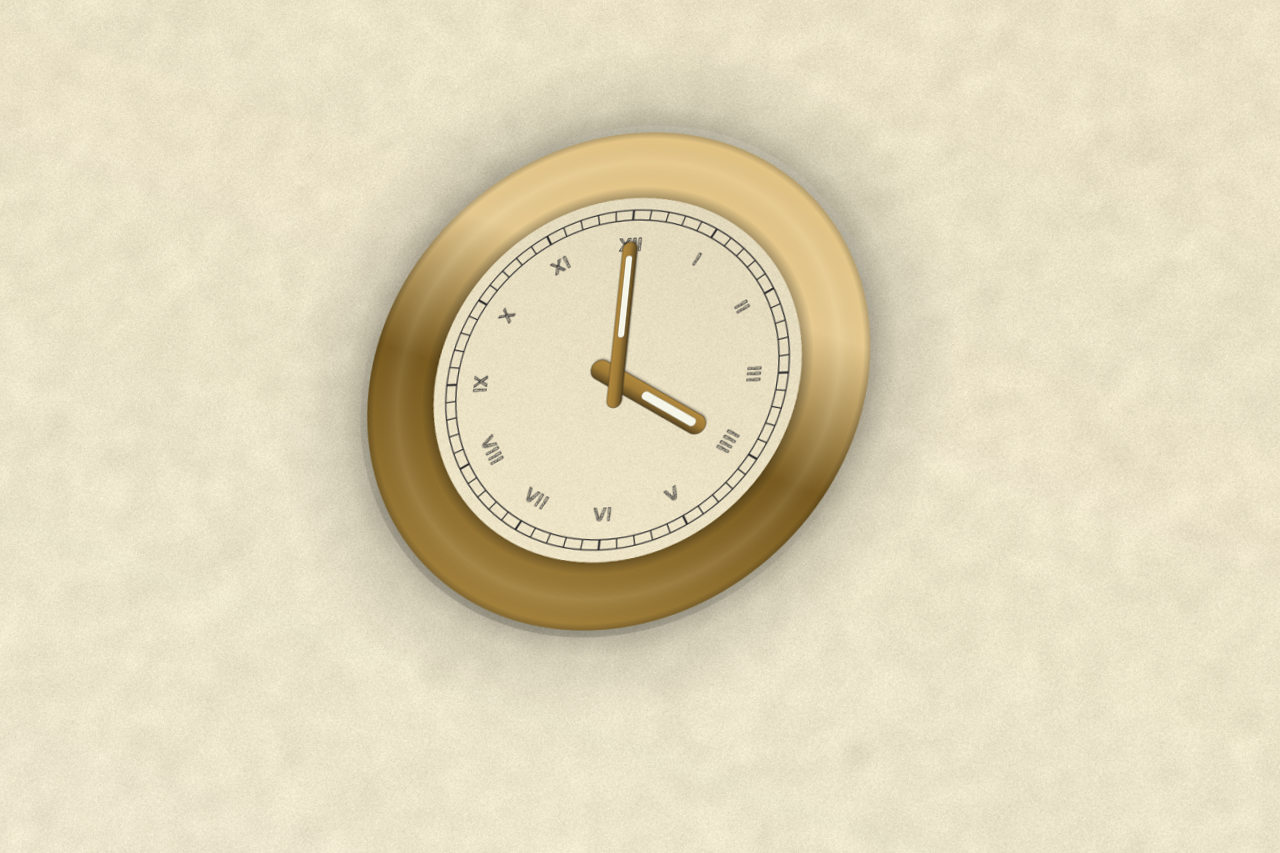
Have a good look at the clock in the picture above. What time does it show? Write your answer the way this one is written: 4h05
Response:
4h00
